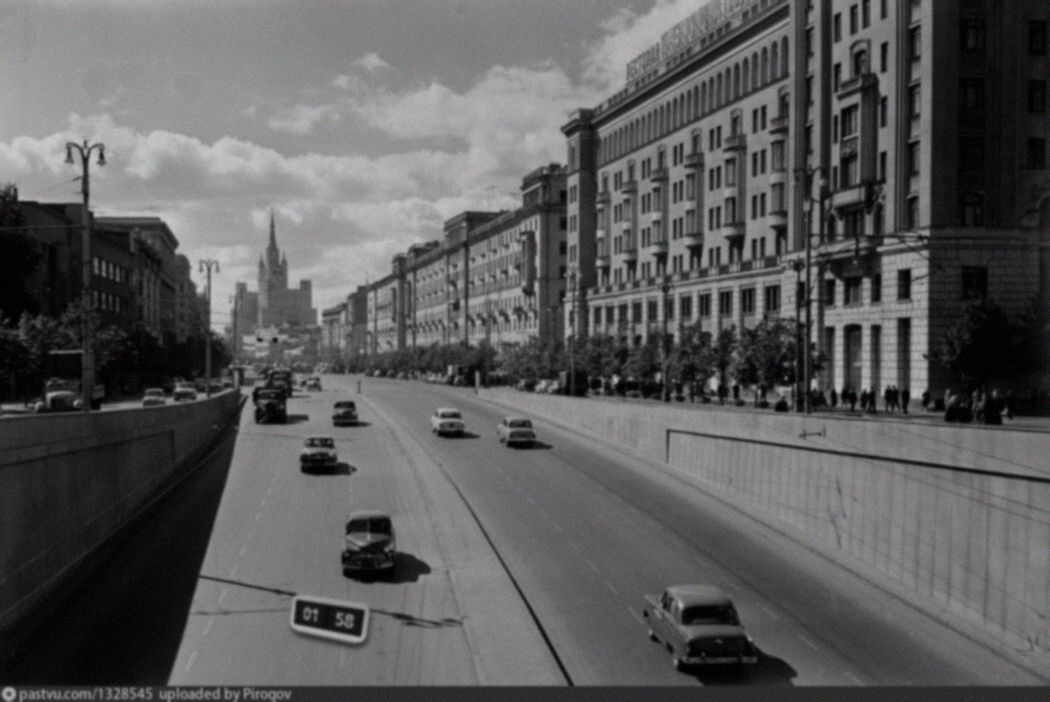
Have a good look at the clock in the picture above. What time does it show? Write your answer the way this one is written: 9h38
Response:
1h58
